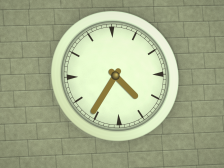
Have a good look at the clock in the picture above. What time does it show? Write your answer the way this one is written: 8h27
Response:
4h36
